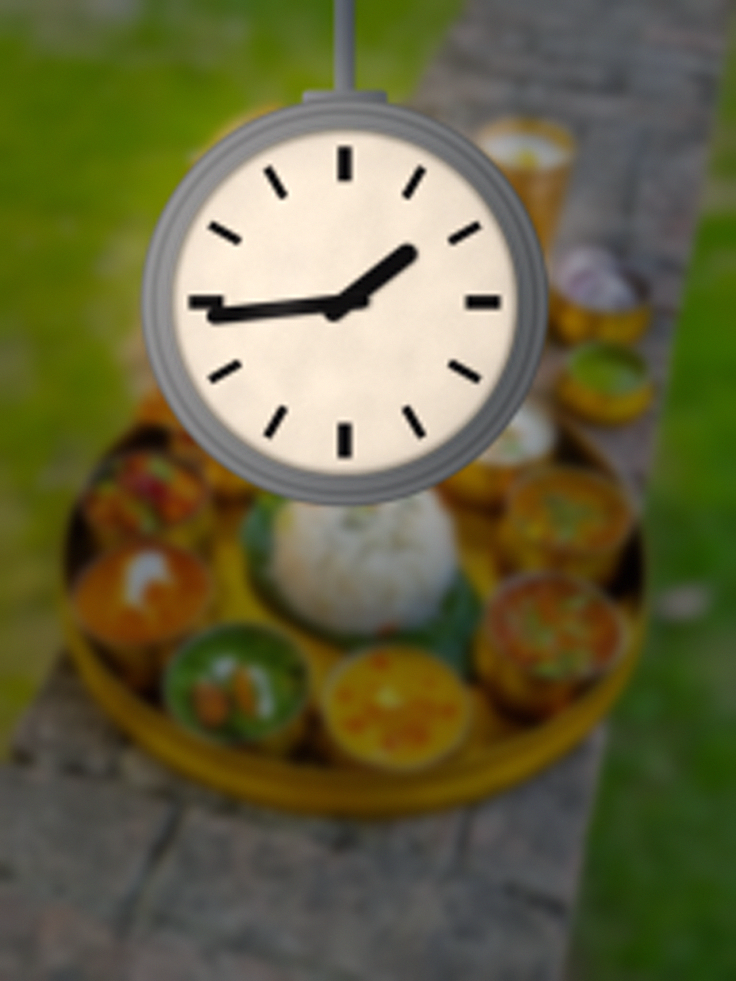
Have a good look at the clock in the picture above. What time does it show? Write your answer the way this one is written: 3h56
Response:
1h44
